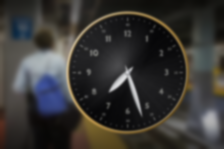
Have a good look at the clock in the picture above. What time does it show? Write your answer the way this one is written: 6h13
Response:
7h27
